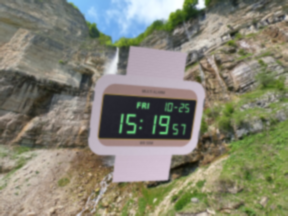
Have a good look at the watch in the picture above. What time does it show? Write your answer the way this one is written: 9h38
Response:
15h19
